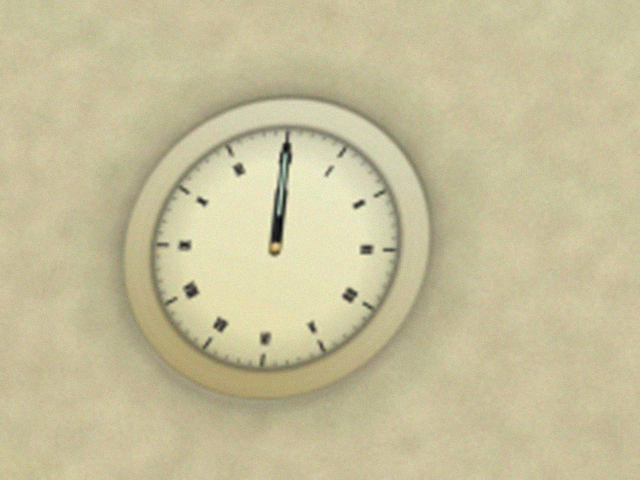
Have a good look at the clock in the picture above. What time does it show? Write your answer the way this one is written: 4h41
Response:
12h00
